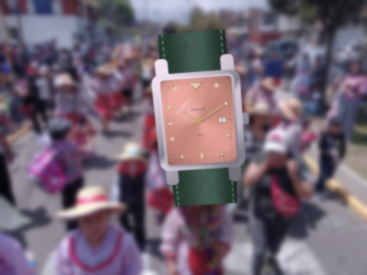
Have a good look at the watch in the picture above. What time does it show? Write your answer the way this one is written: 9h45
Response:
10h10
